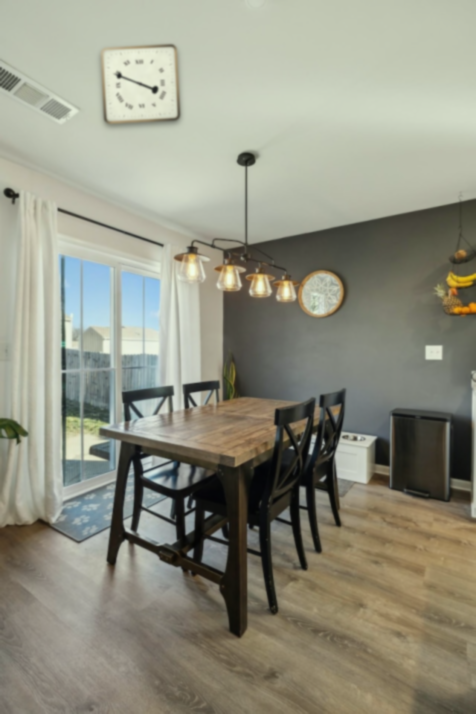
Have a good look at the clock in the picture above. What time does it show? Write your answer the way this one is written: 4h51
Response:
3h49
